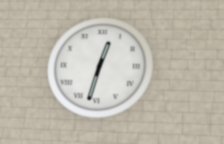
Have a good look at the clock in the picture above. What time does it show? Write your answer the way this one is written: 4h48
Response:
12h32
